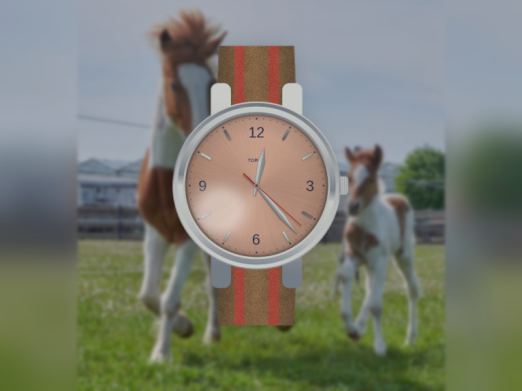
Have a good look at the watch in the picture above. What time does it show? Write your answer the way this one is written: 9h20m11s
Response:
12h23m22s
